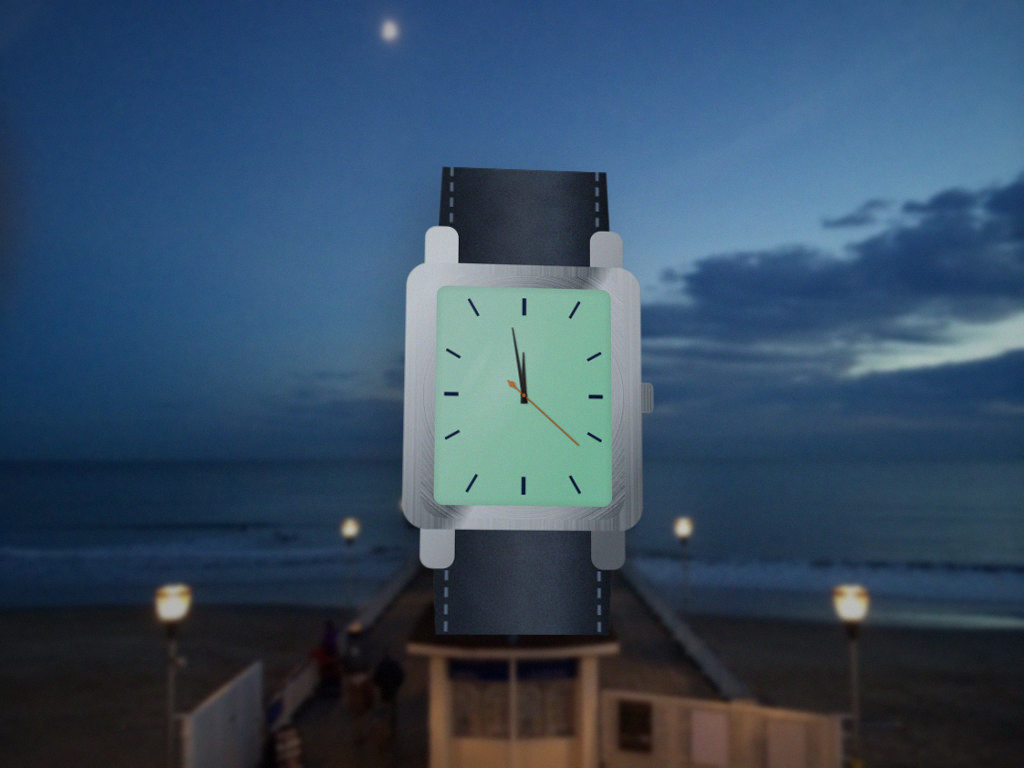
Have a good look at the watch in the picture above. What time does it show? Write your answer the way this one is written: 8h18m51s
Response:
11h58m22s
